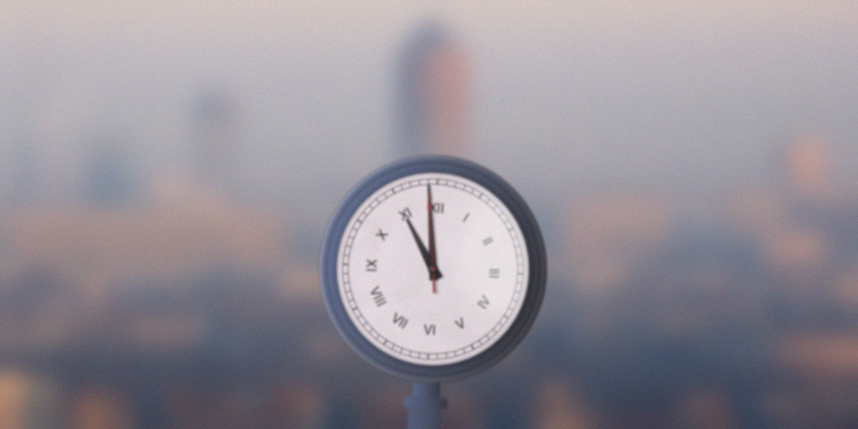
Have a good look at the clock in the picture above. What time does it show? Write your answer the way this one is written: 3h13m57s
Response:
10h58m59s
